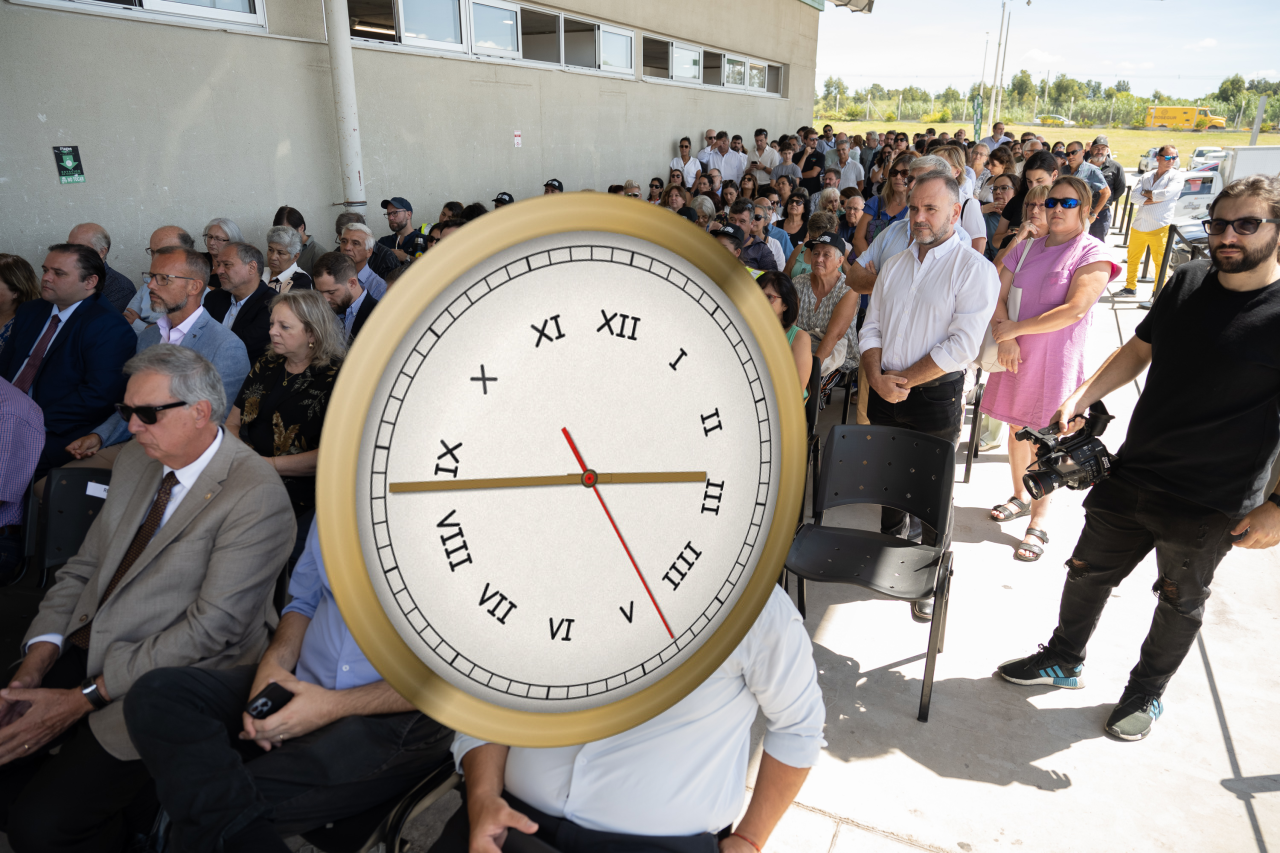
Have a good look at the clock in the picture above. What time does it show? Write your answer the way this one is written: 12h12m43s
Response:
2h43m23s
